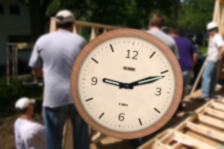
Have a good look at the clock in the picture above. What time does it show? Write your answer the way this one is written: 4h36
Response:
9h11
